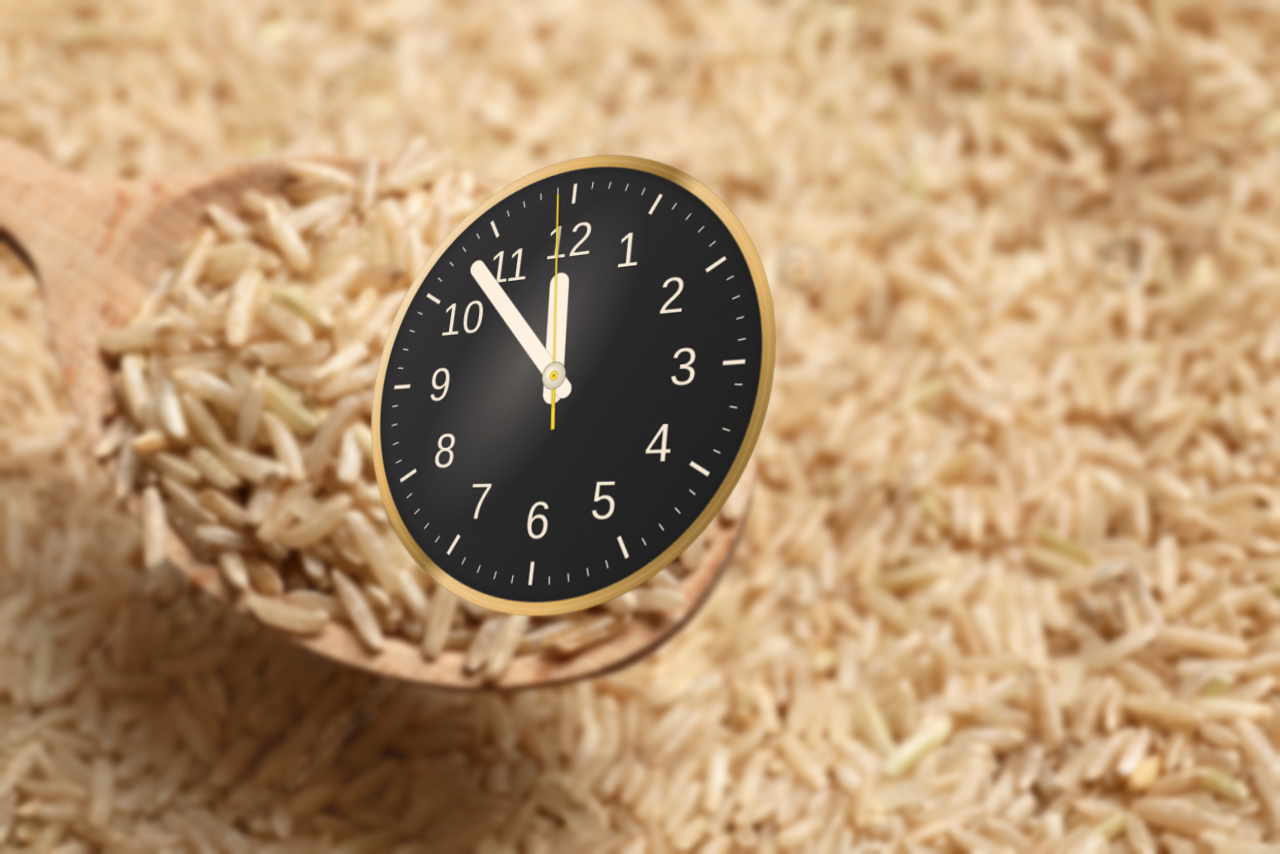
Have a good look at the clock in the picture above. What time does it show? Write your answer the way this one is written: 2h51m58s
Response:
11h52m59s
